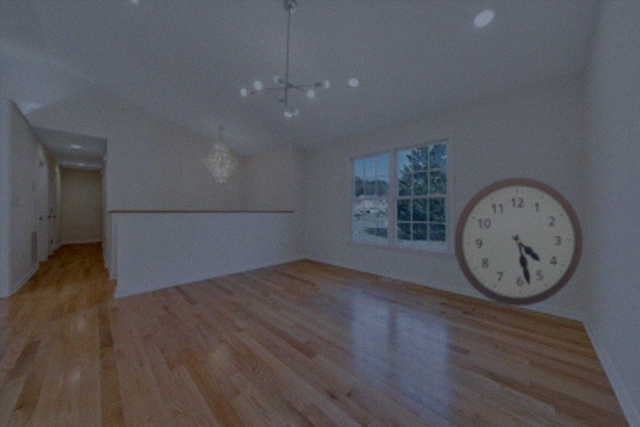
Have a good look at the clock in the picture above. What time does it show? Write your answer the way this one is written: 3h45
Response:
4h28
